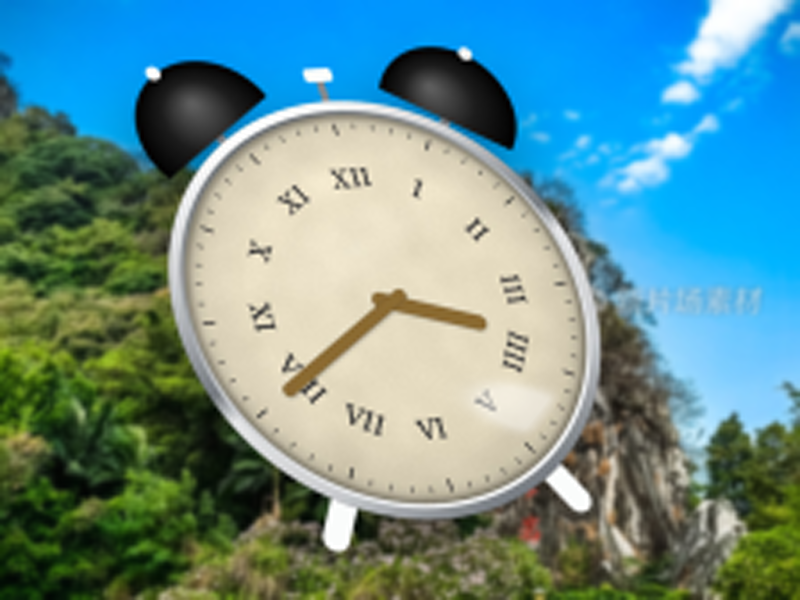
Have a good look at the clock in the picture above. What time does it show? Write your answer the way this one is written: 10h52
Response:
3h40
